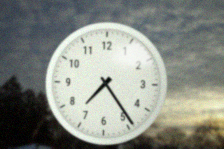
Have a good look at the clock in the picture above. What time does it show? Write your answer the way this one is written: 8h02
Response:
7h24
